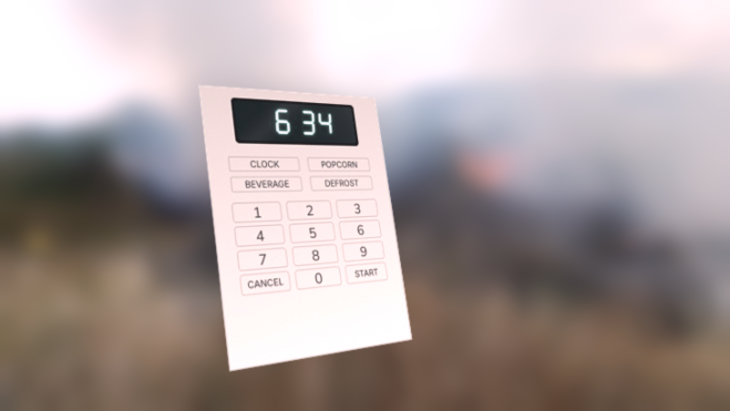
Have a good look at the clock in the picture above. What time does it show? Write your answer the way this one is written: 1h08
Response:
6h34
